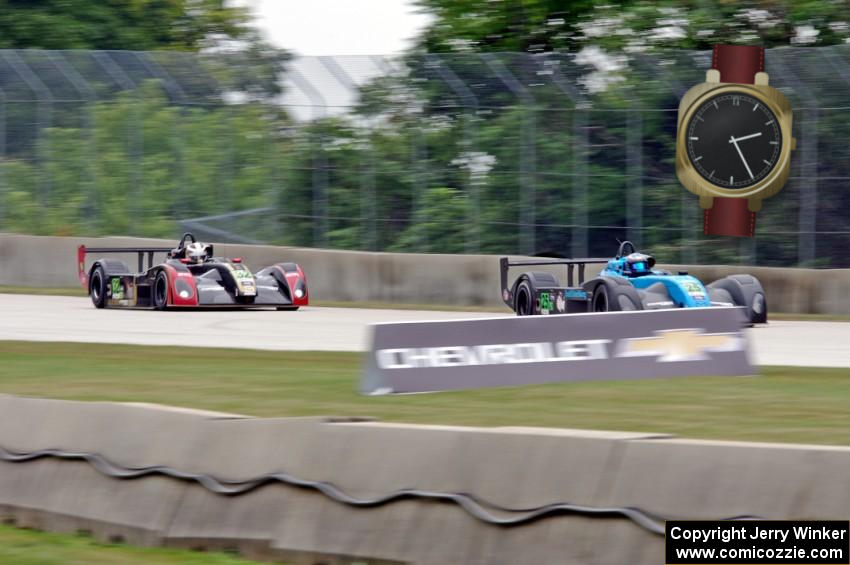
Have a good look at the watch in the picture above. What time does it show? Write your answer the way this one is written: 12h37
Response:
2h25
